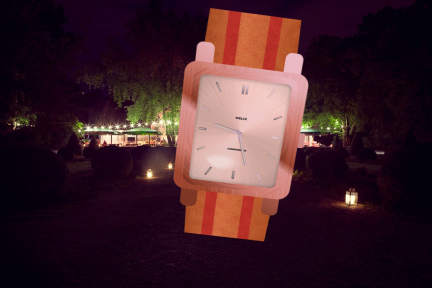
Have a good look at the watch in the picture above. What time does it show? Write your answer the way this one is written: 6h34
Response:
9h27
